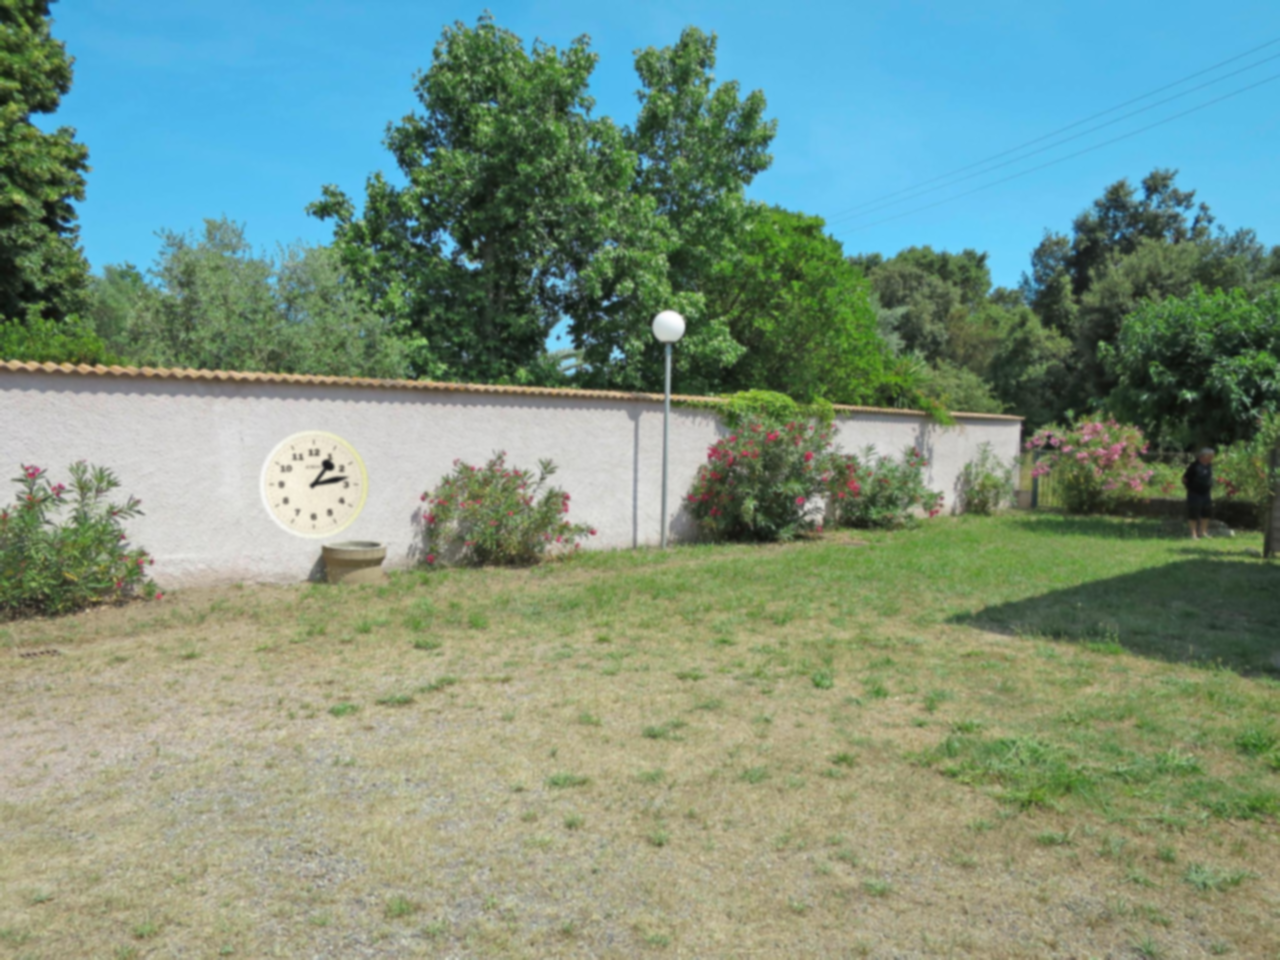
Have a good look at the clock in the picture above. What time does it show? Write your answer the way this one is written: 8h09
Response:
1h13
